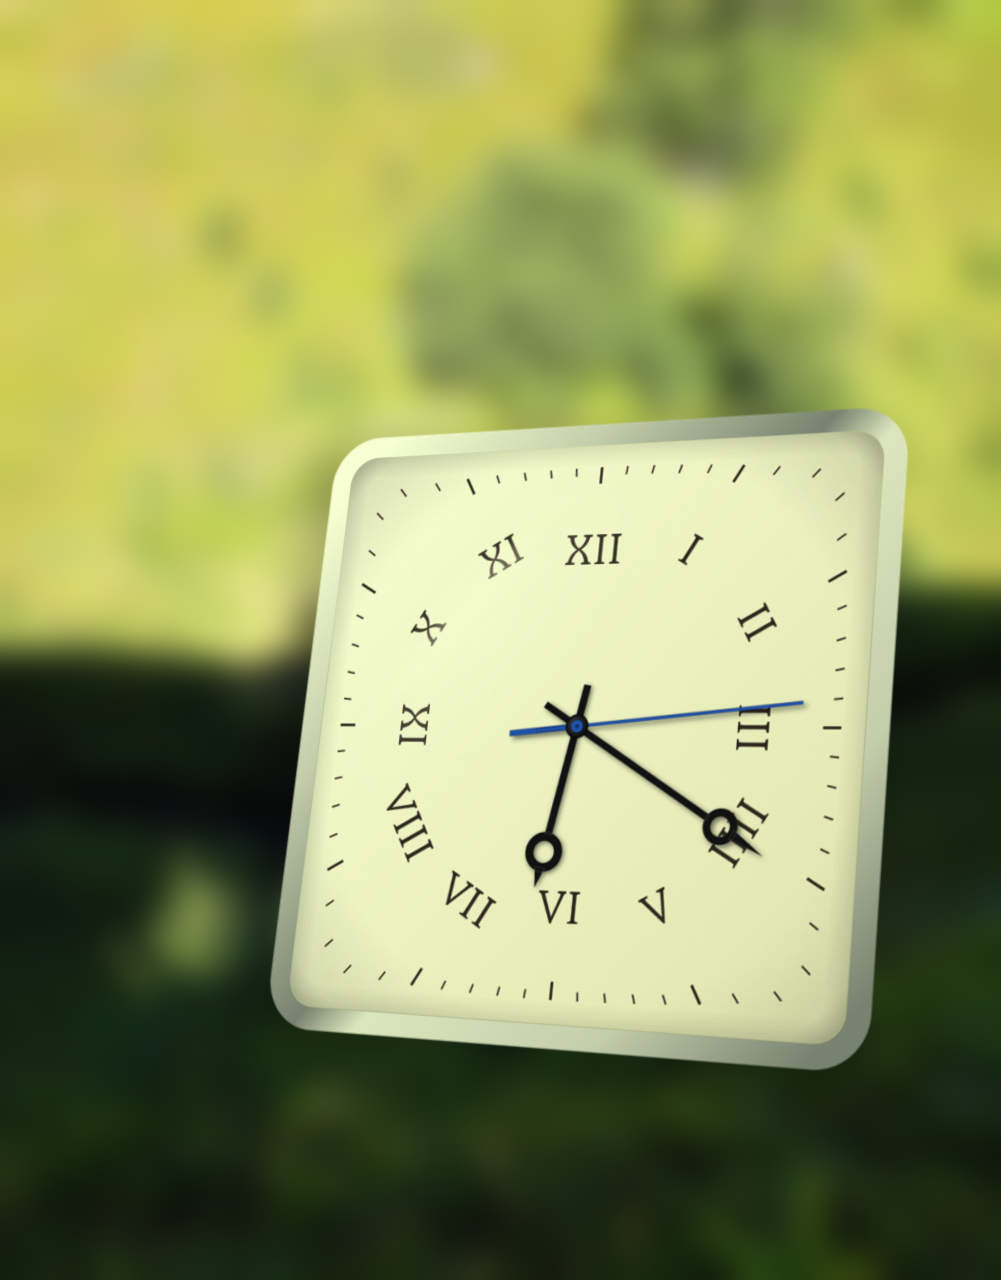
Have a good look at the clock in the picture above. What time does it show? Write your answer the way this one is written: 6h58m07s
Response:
6h20m14s
